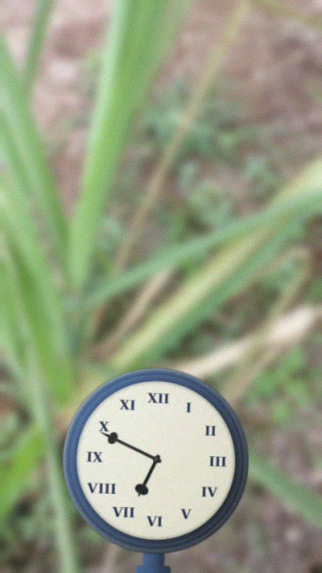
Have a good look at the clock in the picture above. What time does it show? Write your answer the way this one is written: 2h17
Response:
6h49
